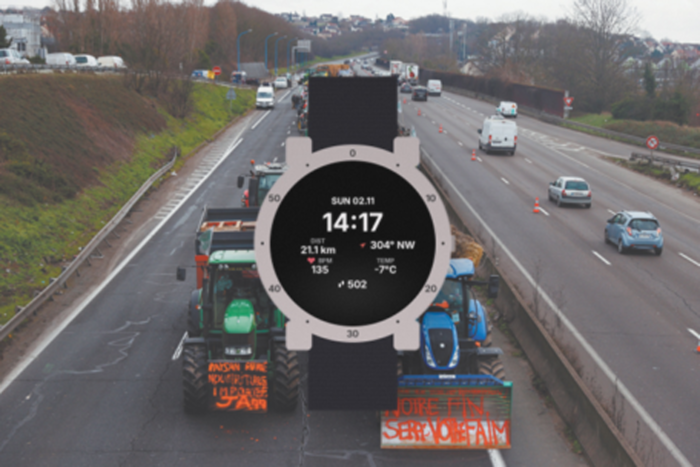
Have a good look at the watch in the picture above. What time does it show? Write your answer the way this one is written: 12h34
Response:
14h17
